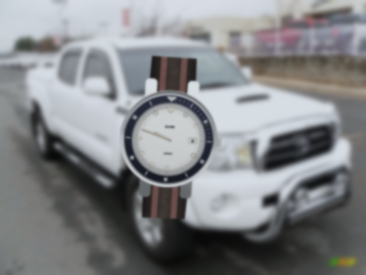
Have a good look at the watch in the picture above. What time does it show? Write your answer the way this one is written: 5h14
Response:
9h48
